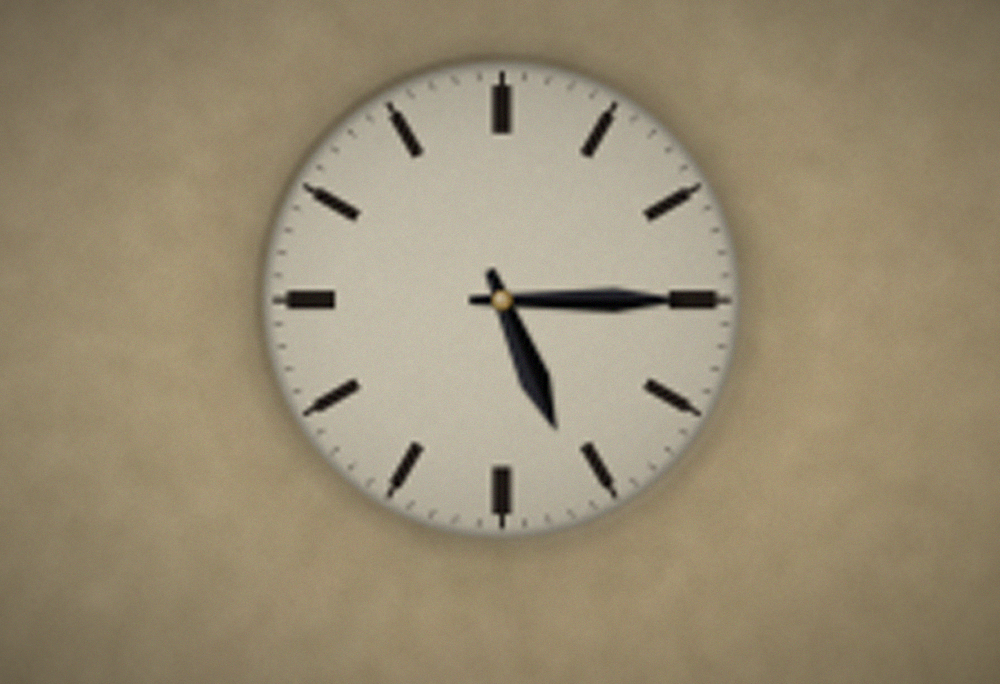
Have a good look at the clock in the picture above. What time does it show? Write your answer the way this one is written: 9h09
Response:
5h15
